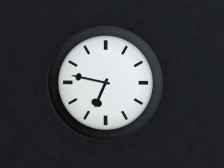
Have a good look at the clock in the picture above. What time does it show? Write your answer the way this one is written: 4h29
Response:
6h47
